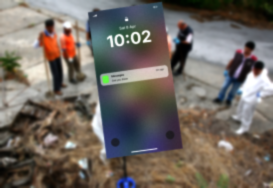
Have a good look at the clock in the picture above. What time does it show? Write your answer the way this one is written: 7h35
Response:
10h02
